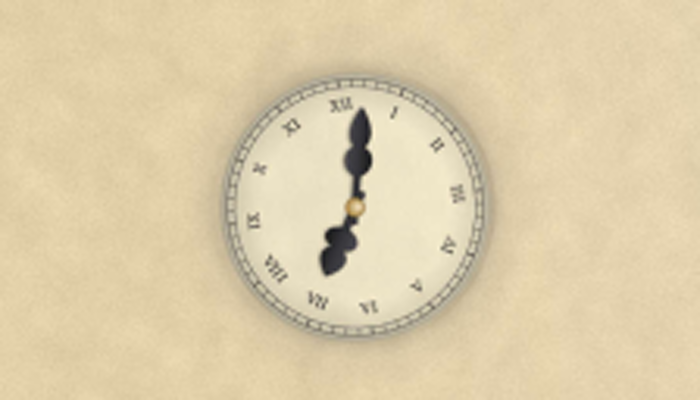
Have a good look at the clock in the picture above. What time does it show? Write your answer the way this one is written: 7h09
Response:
7h02
